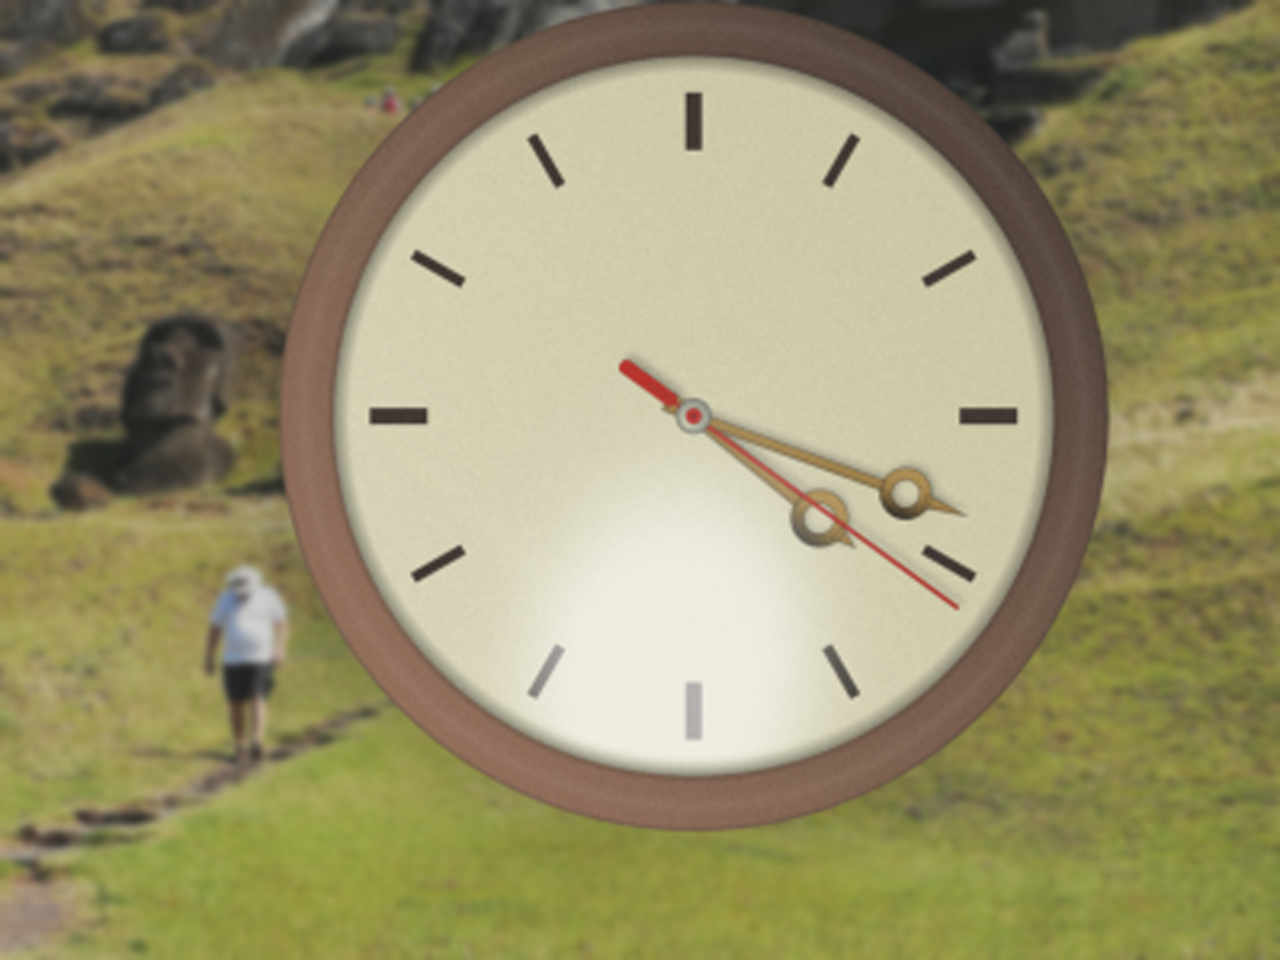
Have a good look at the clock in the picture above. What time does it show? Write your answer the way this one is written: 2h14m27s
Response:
4h18m21s
